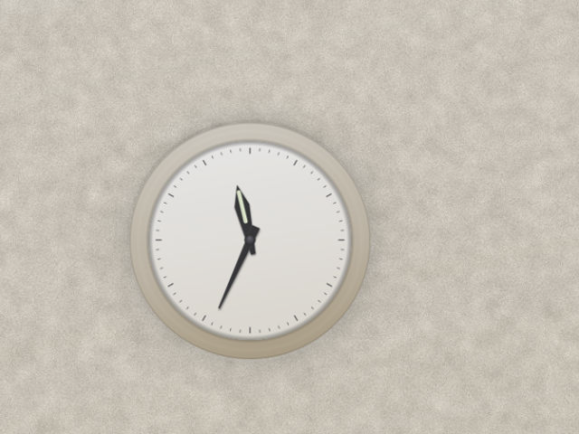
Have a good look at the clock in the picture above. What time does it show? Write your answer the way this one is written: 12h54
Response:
11h34
